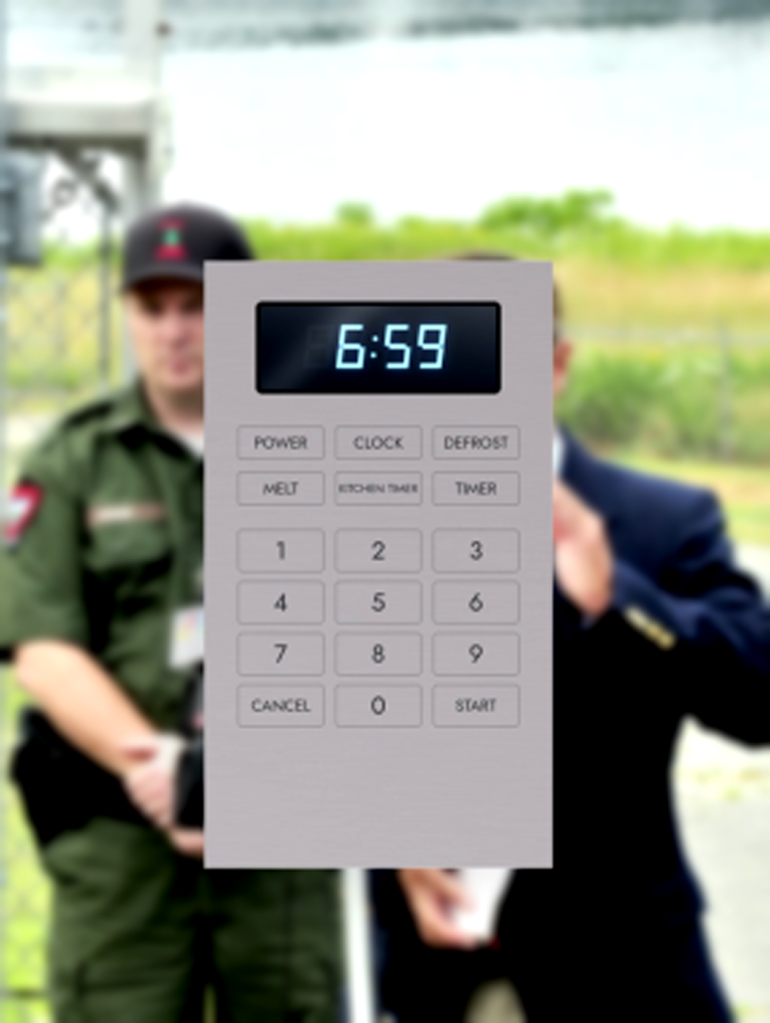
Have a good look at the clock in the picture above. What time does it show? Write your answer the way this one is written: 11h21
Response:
6h59
